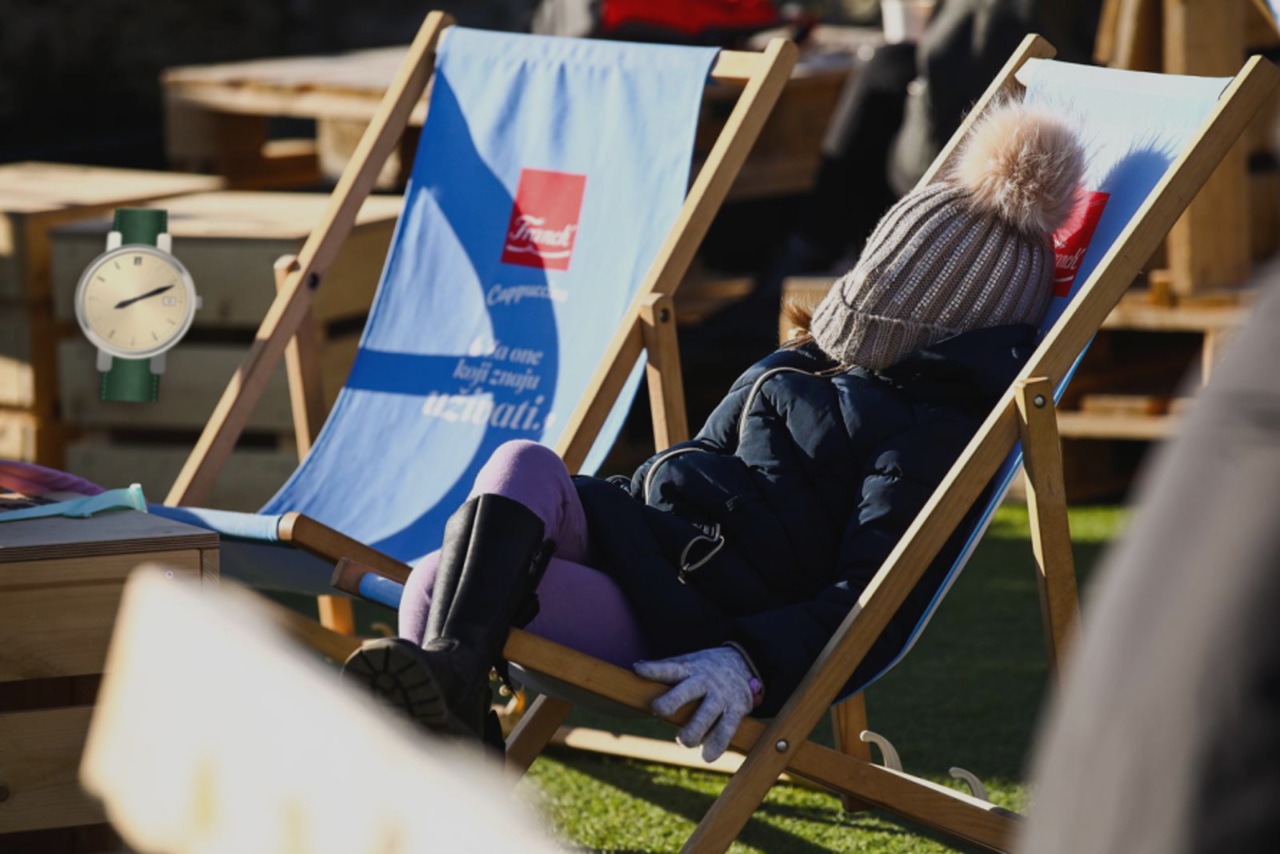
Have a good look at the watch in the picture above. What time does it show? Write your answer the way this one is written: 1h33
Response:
8h11
